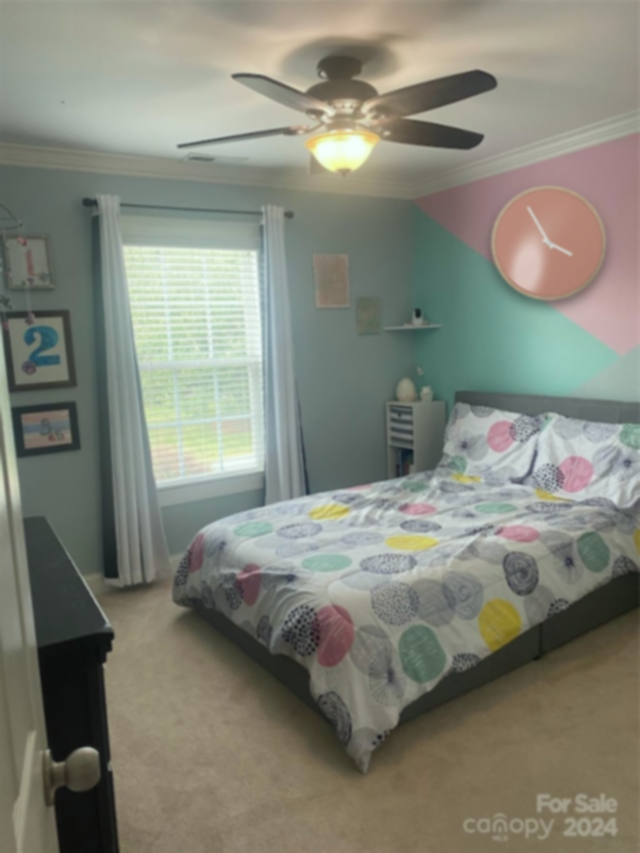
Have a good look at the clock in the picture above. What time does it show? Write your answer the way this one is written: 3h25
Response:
3h55
